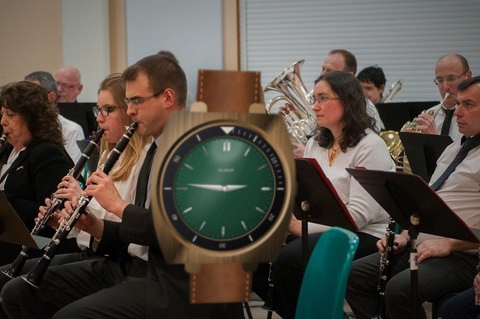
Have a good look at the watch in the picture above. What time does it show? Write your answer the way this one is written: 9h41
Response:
2h46
